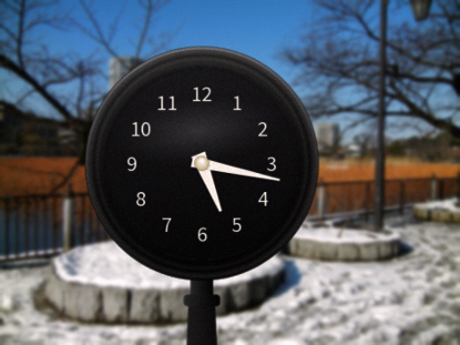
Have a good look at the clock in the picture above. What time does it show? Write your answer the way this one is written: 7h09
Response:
5h17
